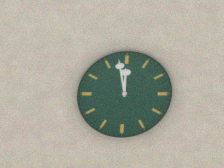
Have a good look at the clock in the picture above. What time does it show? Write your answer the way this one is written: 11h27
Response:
11h58
